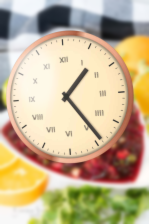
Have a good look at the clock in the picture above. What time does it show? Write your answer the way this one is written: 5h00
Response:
1h24
